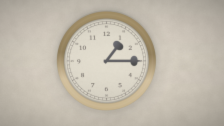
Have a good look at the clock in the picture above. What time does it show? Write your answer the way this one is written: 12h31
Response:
1h15
